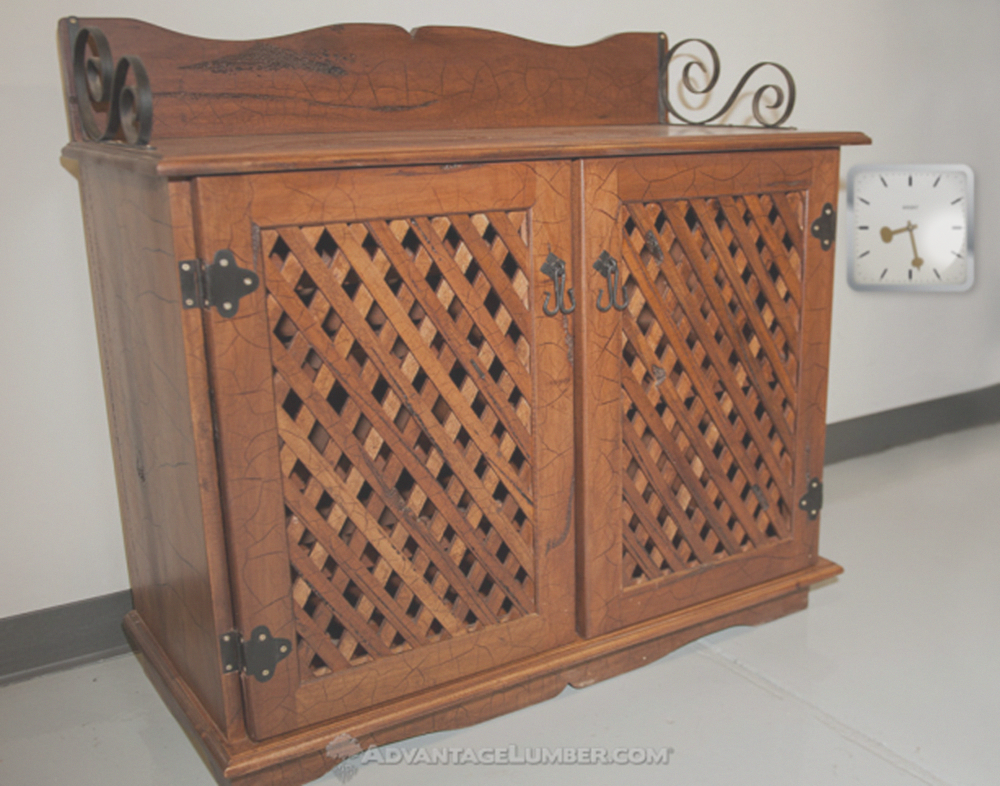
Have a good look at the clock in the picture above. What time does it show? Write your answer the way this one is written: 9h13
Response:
8h28
